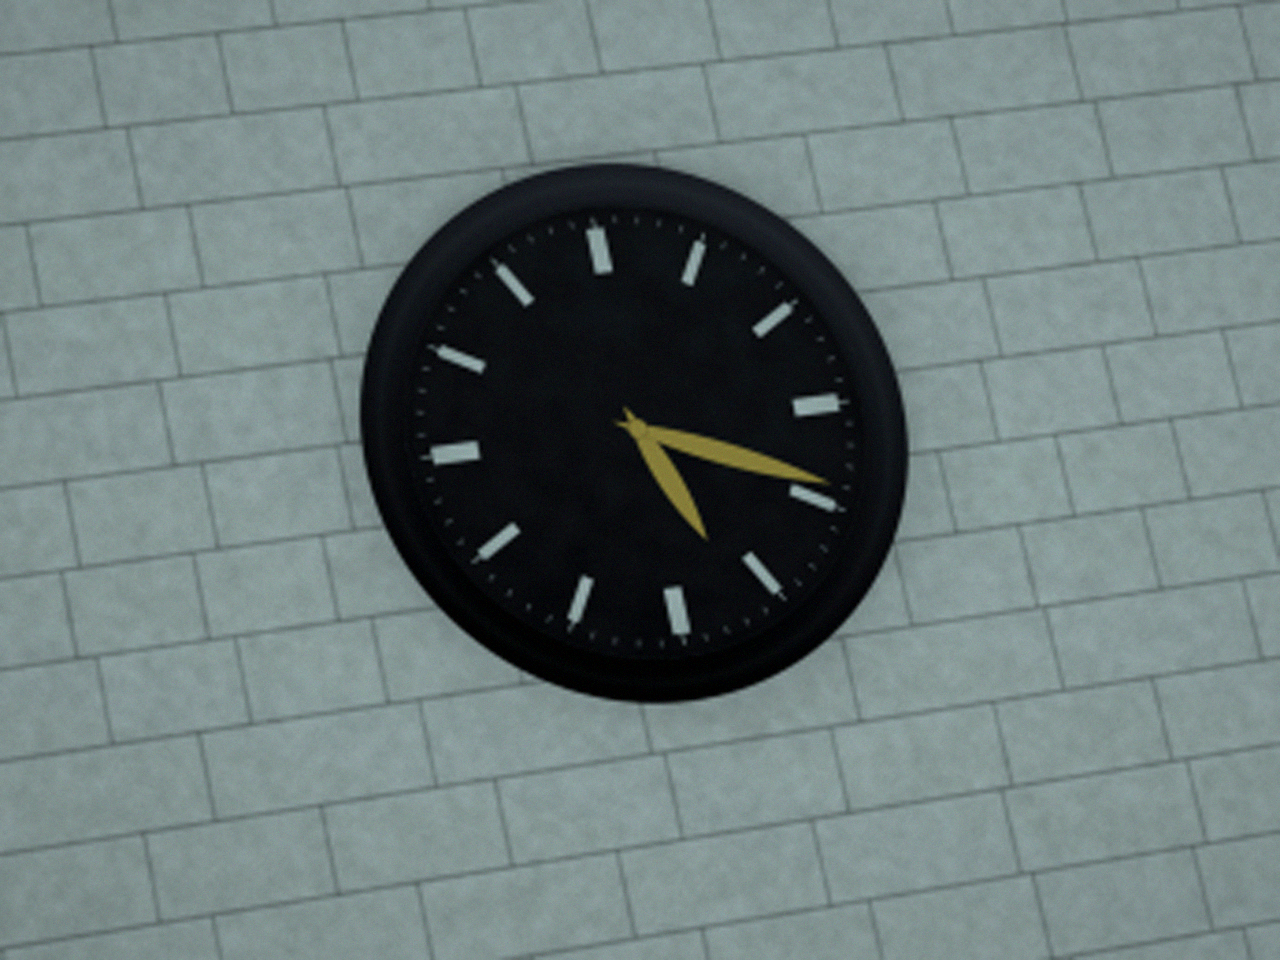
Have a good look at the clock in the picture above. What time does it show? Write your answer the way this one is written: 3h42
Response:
5h19
